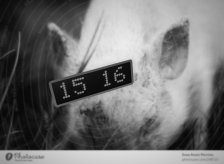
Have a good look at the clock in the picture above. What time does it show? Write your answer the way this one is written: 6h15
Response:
15h16
